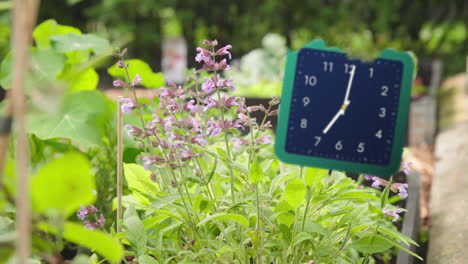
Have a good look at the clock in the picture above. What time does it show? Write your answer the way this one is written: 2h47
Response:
7h01
